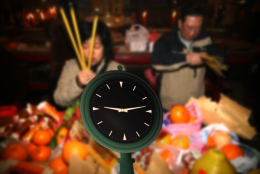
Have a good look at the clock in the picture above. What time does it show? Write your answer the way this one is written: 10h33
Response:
9h13
